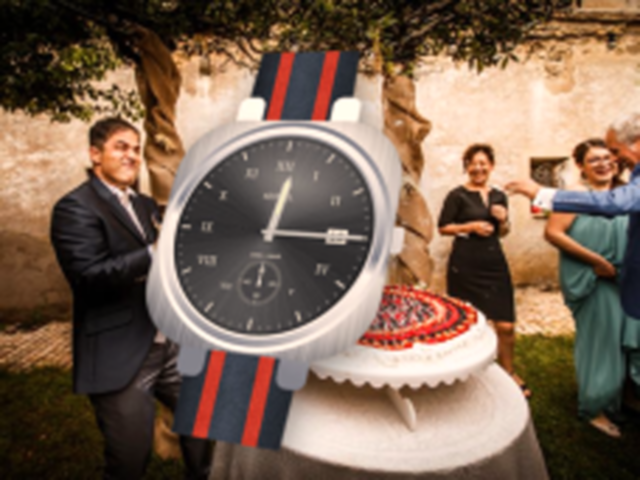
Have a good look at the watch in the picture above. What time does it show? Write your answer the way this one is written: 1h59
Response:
12h15
